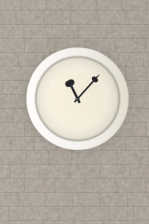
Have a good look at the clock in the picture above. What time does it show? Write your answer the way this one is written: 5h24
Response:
11h07
